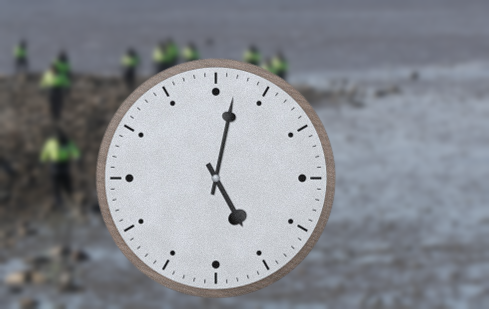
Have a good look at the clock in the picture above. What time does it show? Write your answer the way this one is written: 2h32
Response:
5h02
